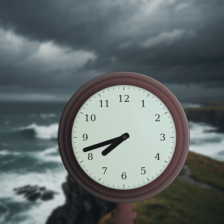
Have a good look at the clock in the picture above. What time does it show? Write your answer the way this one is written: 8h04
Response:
7h42
